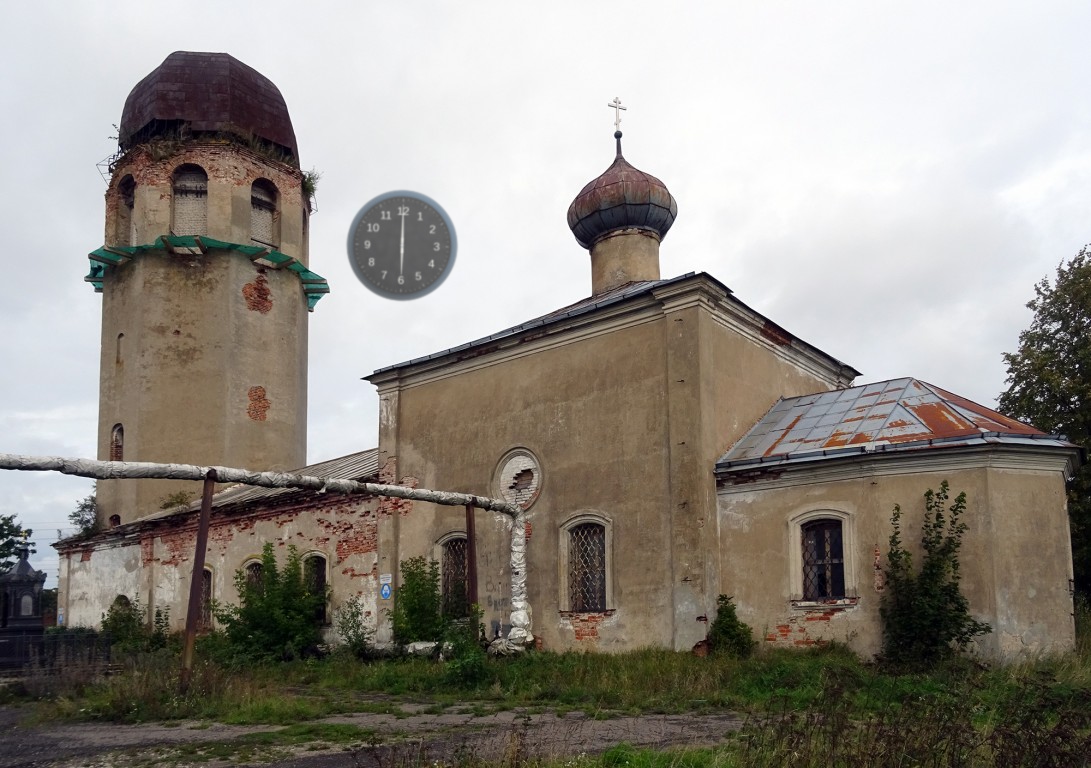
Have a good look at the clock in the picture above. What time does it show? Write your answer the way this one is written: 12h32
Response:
6h00
